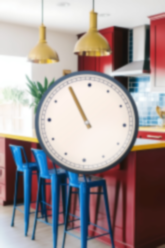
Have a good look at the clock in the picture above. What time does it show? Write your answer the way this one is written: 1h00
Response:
10h55
